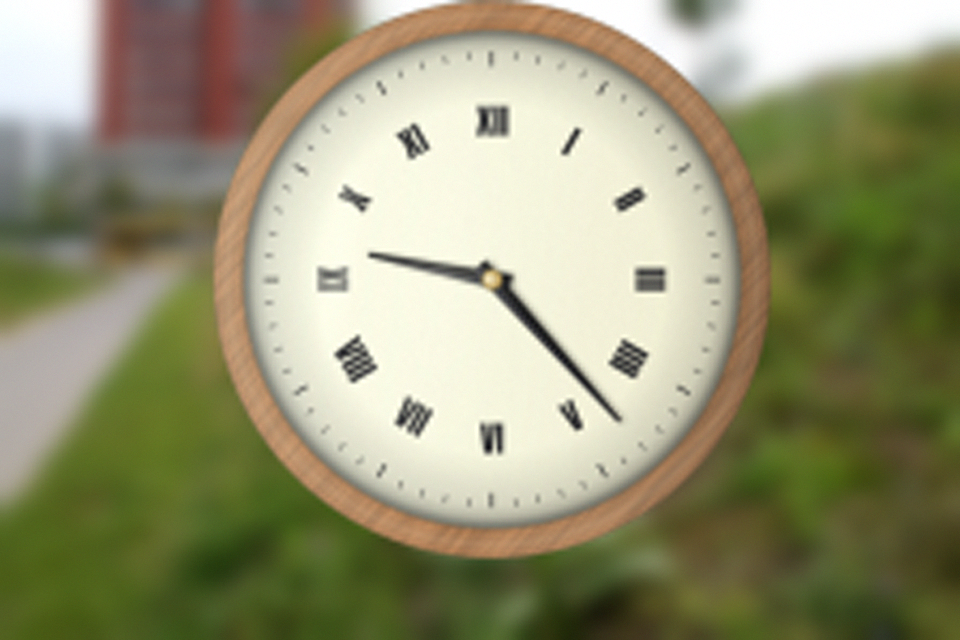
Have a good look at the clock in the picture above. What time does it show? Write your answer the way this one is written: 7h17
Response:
9h23
